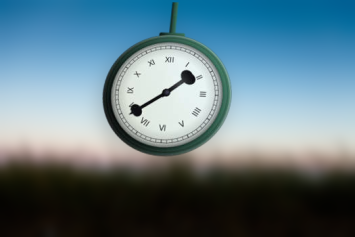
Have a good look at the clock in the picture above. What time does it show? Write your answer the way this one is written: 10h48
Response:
1h39
